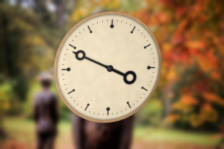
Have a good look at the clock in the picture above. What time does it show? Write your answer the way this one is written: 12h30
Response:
3h49
